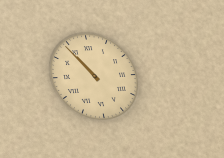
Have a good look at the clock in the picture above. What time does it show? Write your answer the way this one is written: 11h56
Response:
10h54
